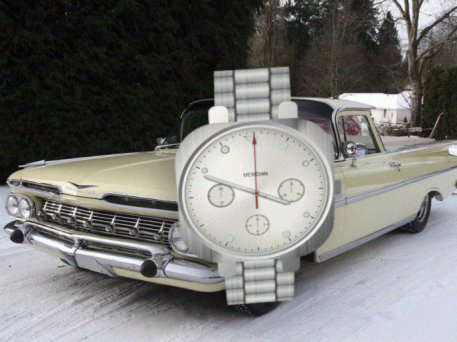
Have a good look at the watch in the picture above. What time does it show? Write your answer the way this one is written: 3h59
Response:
3h49
